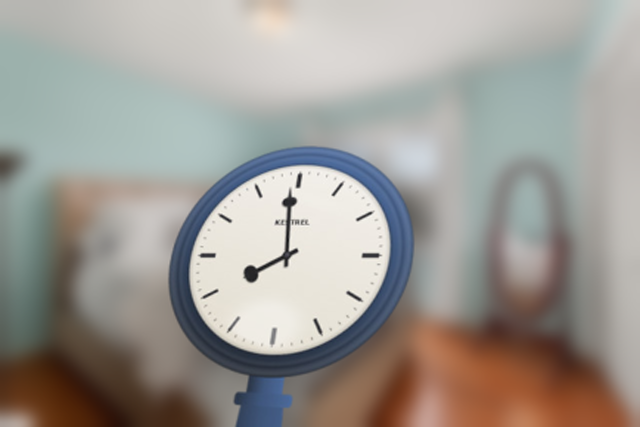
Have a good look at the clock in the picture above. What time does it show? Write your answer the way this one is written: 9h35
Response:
7h59
